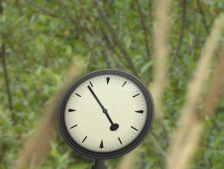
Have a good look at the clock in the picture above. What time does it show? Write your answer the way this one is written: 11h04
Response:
4h54
